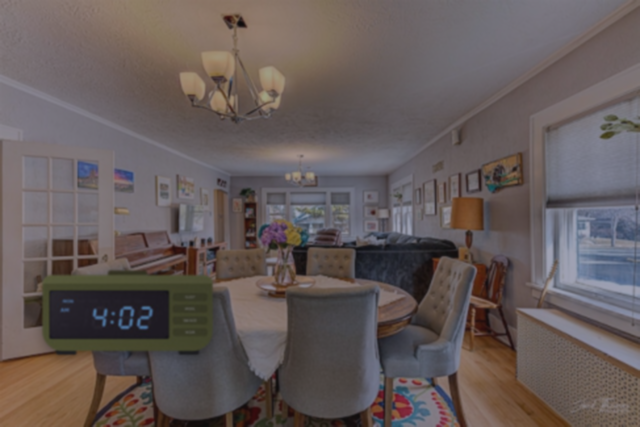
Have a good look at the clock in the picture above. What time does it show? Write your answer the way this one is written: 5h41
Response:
4h02
